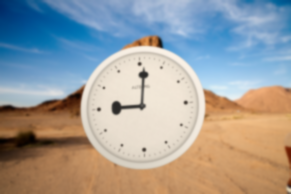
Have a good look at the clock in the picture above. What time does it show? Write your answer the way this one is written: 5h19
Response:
9h01
